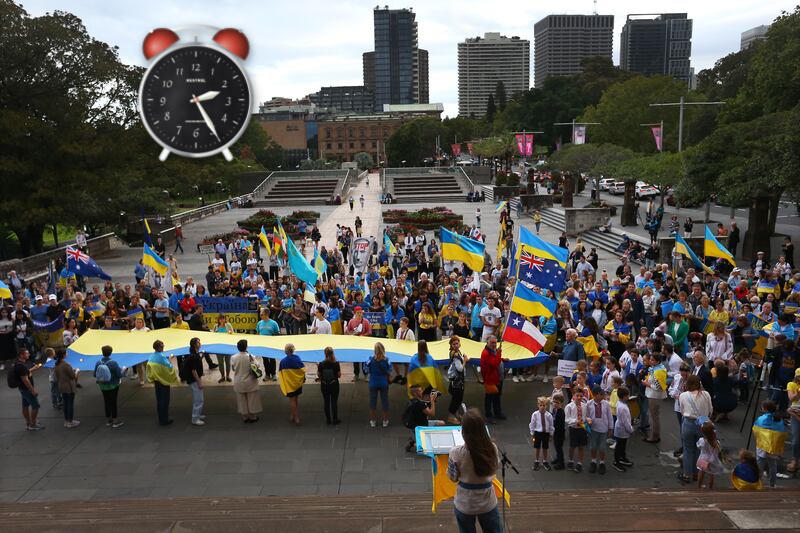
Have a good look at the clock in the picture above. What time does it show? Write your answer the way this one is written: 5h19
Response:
2h25
